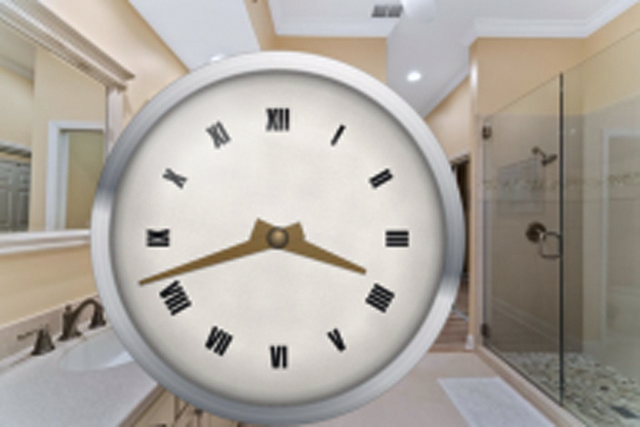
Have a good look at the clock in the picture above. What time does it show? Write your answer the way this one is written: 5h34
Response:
3h42
